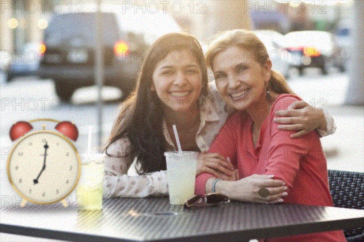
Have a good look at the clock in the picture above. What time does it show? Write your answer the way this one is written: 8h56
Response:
7h01
